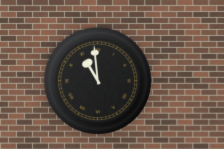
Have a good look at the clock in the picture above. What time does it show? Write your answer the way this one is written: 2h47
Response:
10h59
